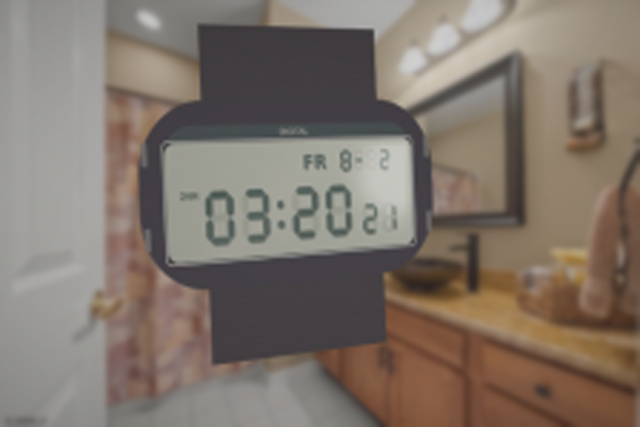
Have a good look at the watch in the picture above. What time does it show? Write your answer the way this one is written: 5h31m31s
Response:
3h20m21s
